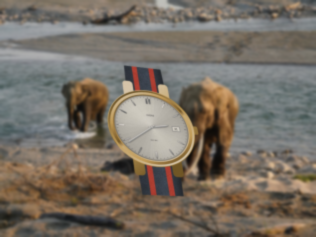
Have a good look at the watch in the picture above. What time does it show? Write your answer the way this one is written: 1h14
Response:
2h39
